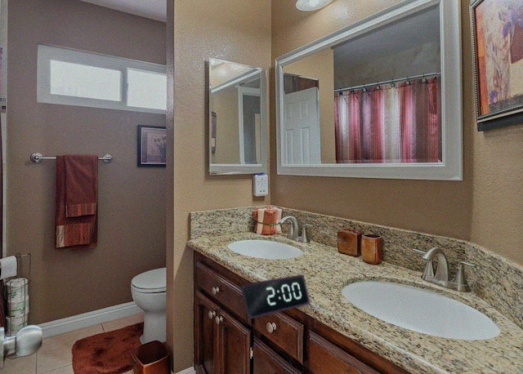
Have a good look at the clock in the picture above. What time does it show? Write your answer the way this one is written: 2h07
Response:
2h00
